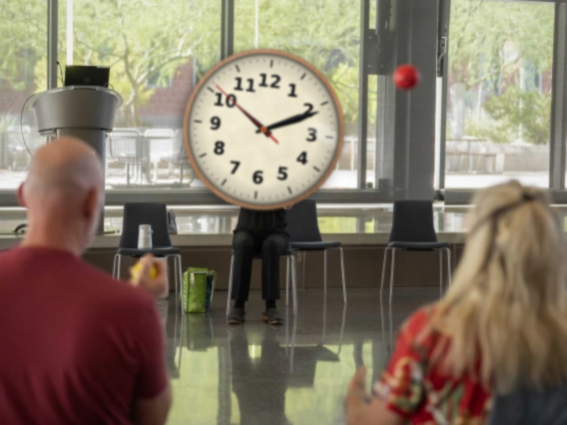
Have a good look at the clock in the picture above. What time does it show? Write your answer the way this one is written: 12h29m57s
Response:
10h10m51s
